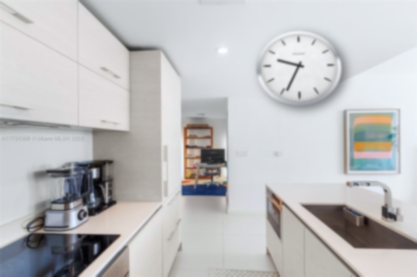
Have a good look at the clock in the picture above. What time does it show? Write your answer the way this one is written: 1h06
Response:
9h34
